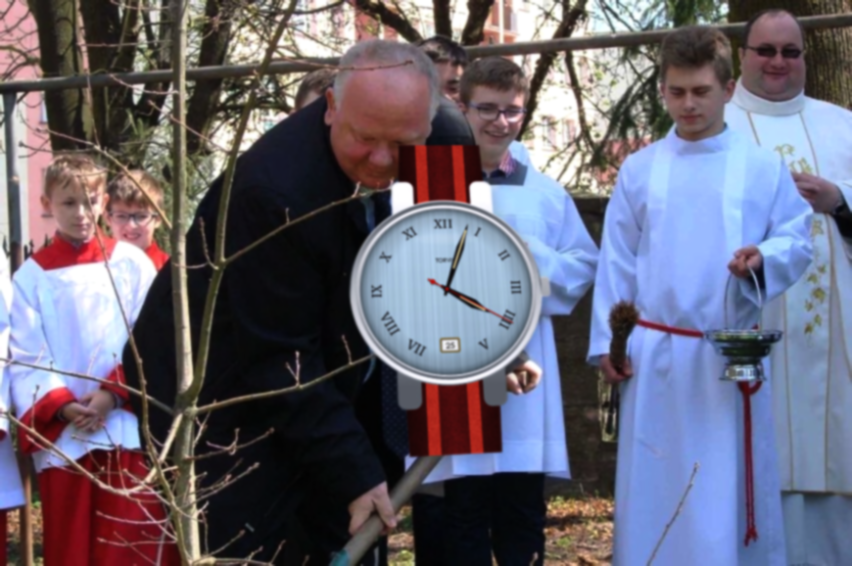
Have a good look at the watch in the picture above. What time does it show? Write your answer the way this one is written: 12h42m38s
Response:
4h03m20s
